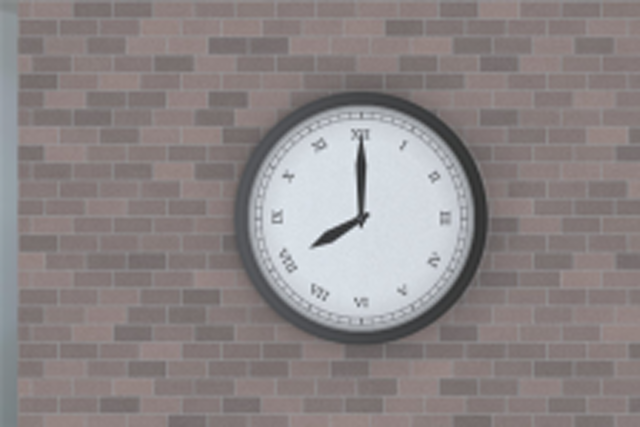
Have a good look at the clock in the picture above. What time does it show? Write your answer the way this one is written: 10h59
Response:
8h00
